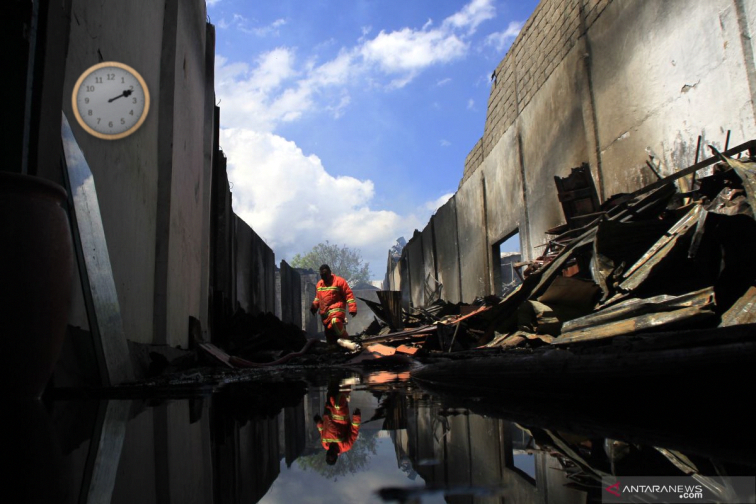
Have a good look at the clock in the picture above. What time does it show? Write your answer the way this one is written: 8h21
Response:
2h11
